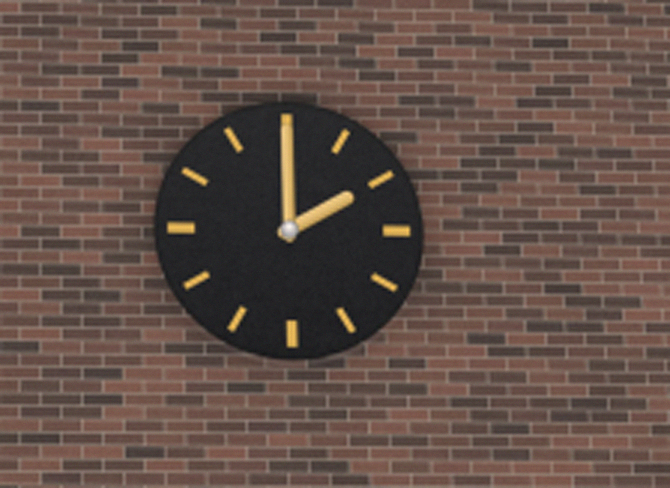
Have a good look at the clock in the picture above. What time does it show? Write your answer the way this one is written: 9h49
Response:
2h00
